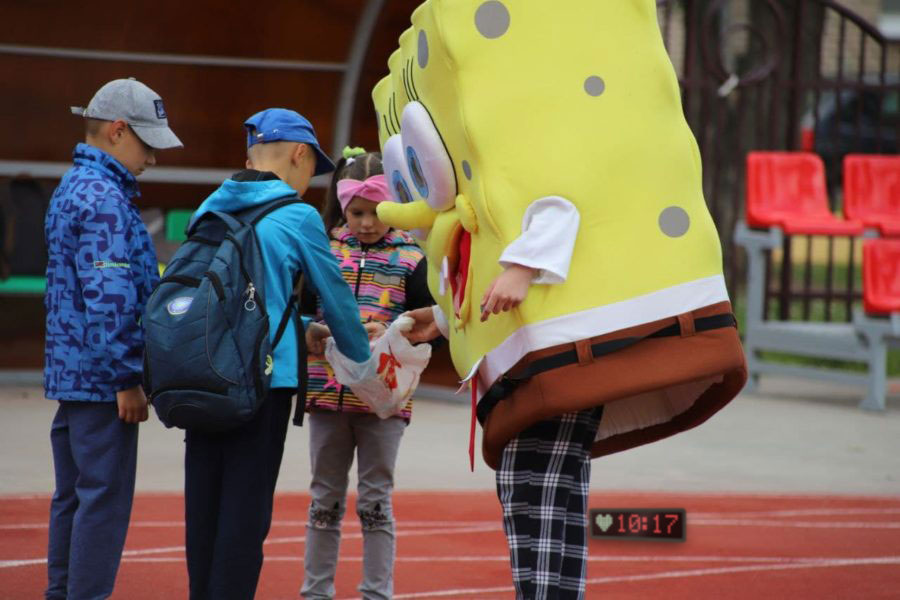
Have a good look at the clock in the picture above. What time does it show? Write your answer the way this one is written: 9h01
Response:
10h17
